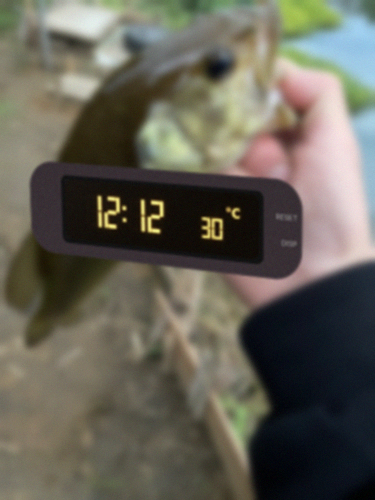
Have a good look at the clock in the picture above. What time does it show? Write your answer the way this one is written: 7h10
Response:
12h12
